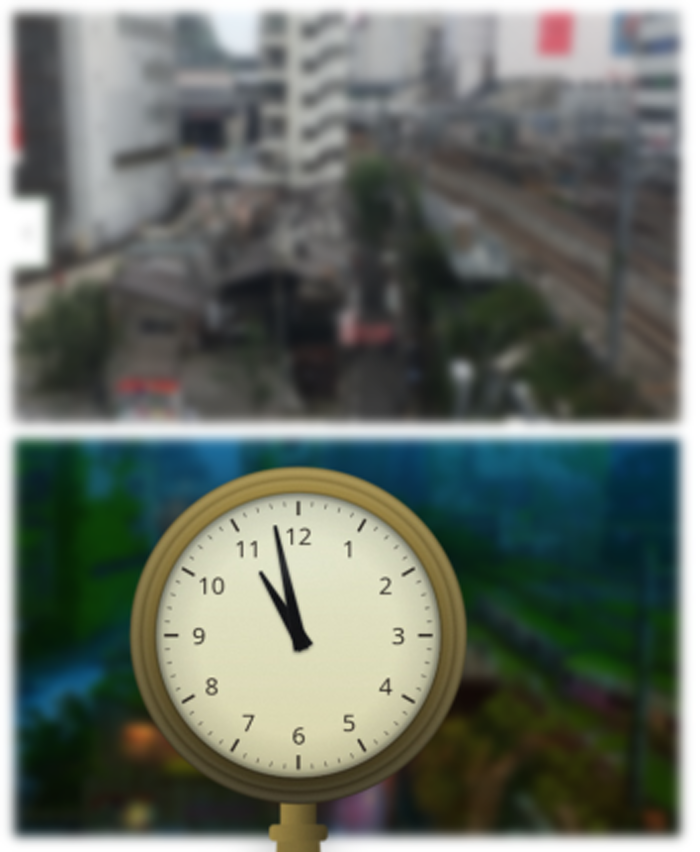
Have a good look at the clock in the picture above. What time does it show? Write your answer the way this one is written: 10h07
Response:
10h58
